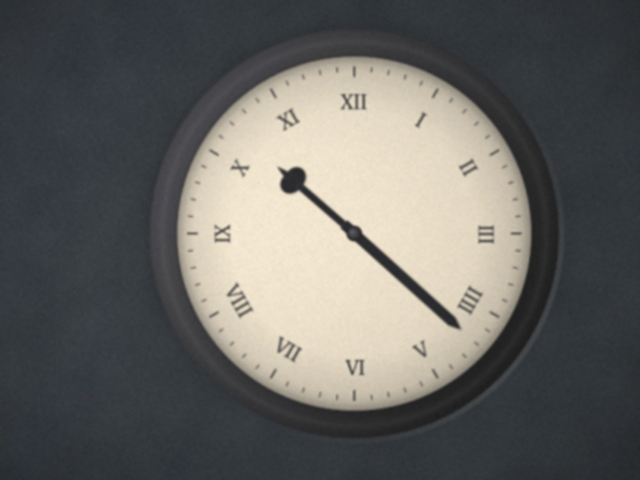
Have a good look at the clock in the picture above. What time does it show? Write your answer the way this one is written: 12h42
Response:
10h22
